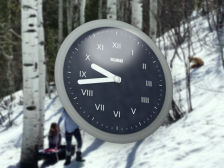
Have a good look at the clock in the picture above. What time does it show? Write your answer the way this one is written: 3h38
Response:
9h43
